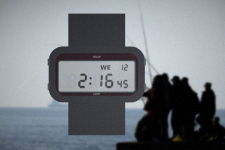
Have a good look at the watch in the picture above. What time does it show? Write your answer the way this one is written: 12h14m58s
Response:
2h16m45s
